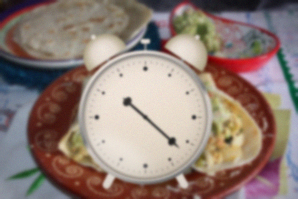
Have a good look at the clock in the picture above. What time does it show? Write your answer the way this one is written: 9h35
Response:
10h22
